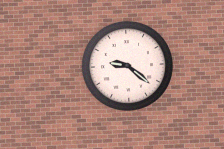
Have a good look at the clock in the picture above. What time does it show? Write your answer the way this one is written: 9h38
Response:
9h22
